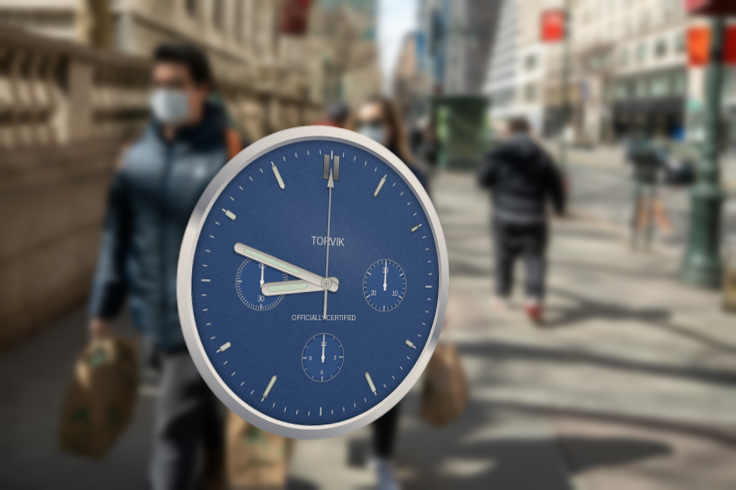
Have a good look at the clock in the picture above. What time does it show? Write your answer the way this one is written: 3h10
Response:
8h48
